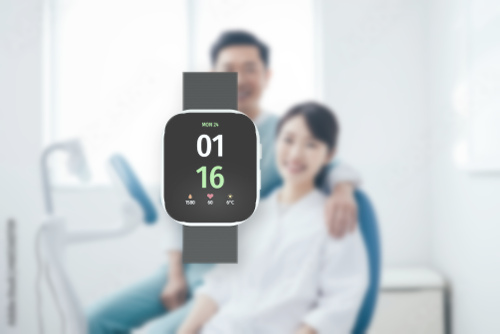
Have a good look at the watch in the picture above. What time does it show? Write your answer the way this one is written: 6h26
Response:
1h16
